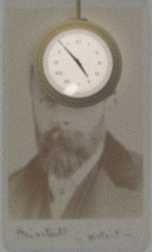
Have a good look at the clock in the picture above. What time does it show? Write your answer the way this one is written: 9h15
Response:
4h53
